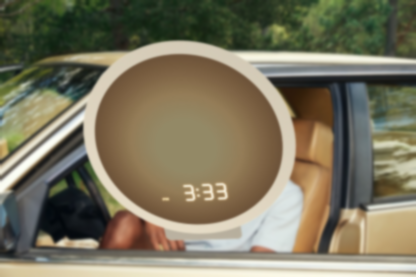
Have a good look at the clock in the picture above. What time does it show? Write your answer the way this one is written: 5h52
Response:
3h33
